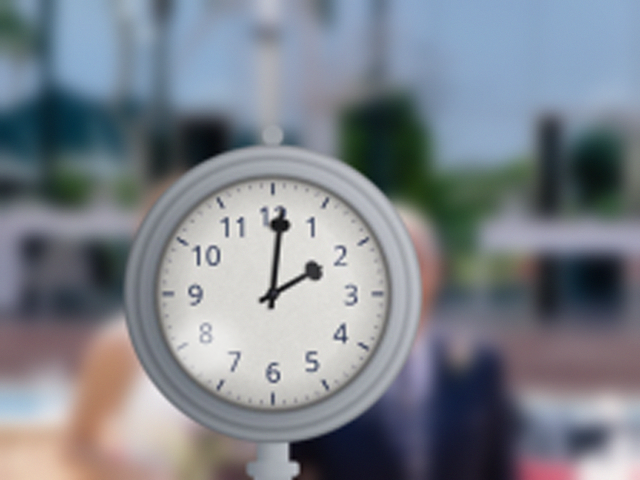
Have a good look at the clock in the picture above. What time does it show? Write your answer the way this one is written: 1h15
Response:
2h01
